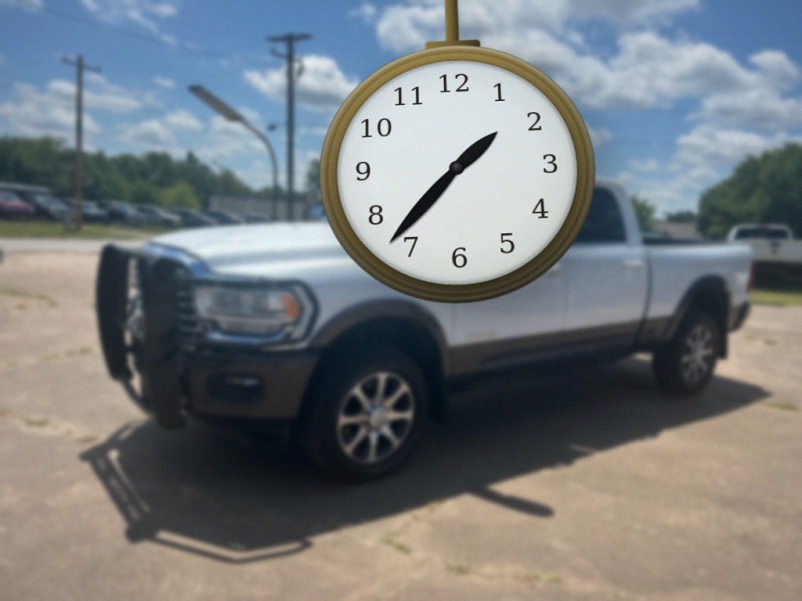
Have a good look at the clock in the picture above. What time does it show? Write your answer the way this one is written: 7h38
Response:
1h37
